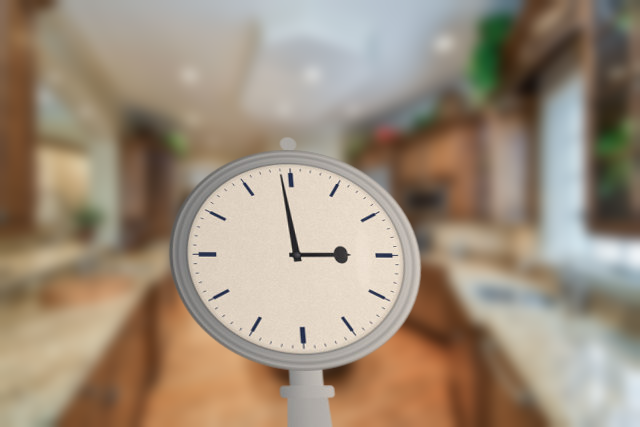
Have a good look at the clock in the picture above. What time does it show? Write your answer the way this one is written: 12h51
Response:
2h59
